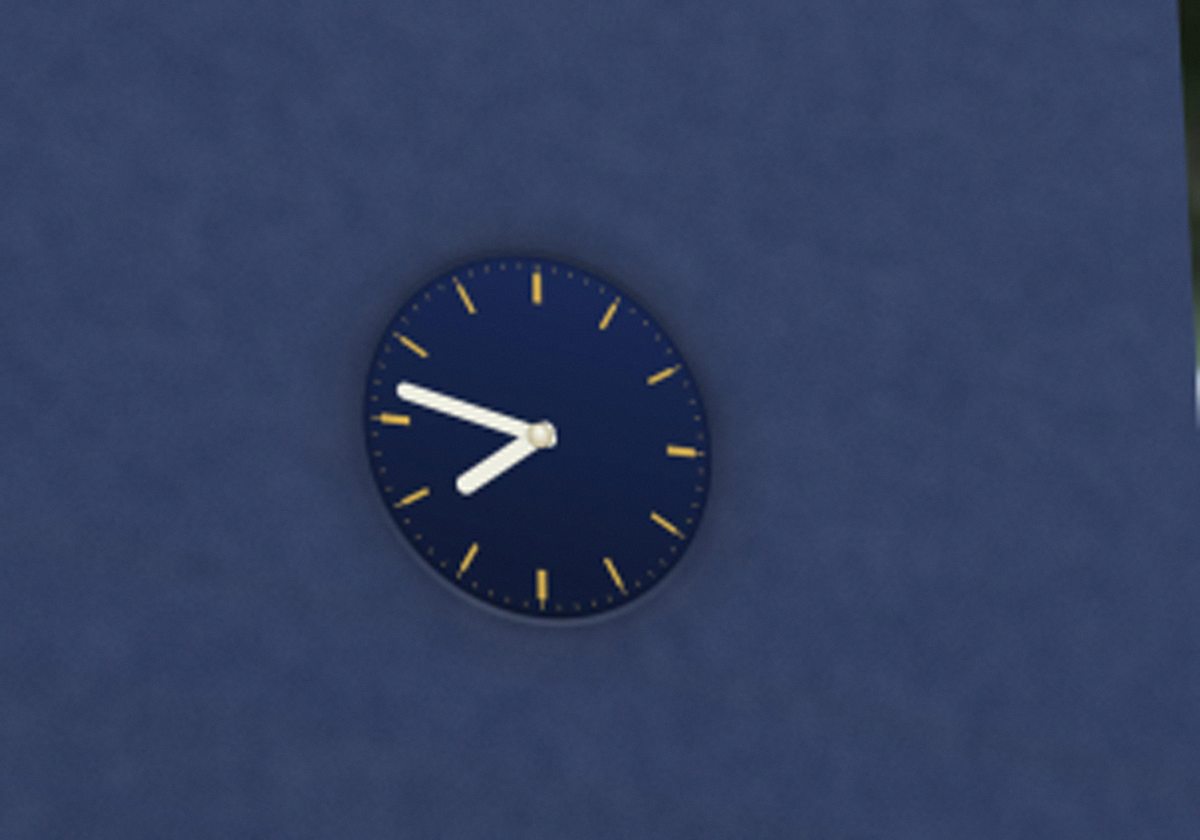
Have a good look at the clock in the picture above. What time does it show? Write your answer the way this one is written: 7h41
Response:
7h47
